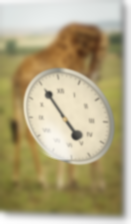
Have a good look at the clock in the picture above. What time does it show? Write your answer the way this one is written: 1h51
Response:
4h55
